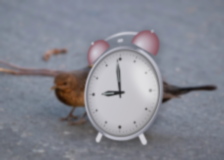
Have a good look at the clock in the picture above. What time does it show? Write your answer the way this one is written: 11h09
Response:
8h59
